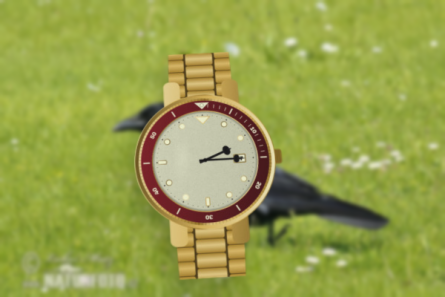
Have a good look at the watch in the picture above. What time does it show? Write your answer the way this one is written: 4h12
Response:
2h15
